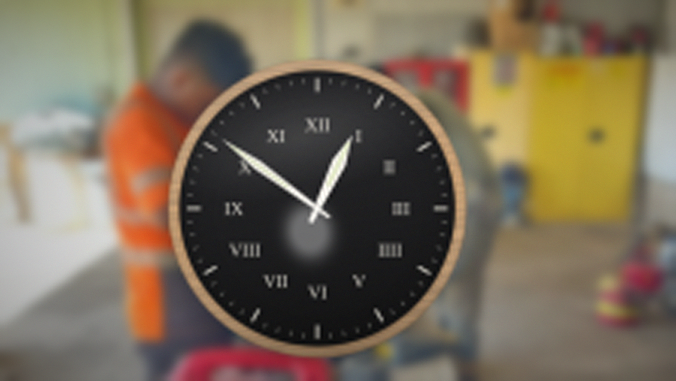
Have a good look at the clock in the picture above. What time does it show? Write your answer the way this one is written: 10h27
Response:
12h51
